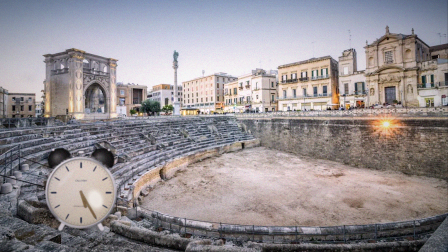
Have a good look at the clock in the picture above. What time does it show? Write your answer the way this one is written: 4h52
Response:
5h25
